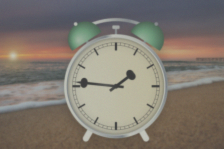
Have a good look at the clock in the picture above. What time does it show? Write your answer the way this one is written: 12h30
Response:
1h46
